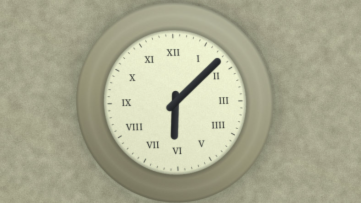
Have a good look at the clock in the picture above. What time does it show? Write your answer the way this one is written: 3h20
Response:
6h08
